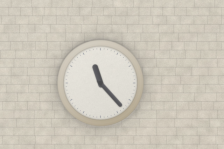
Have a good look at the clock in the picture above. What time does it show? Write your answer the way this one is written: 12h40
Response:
11h23
